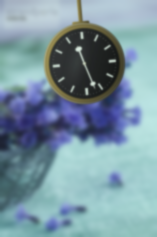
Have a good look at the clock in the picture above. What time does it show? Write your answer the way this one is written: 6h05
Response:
11h27
